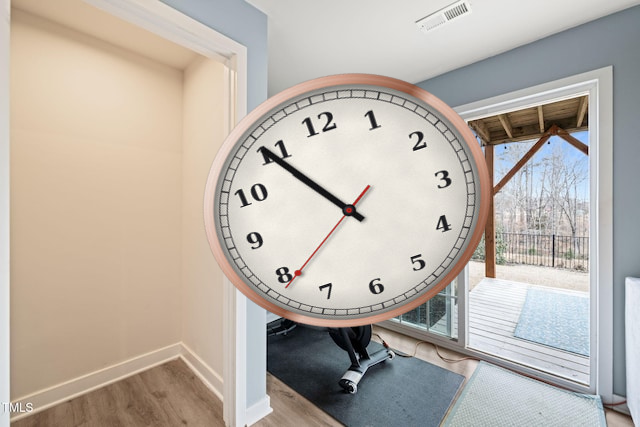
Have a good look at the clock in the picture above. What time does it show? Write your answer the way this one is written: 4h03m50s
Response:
10h54m39s
